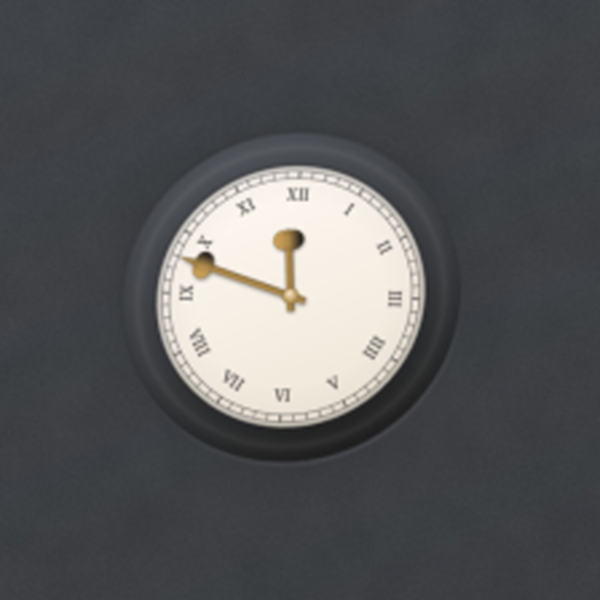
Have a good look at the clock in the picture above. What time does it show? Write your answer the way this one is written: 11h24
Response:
11h48
